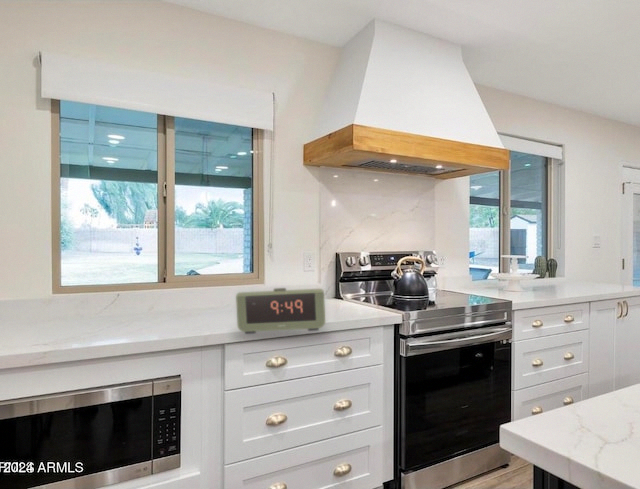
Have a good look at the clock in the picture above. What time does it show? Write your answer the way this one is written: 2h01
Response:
9h49
